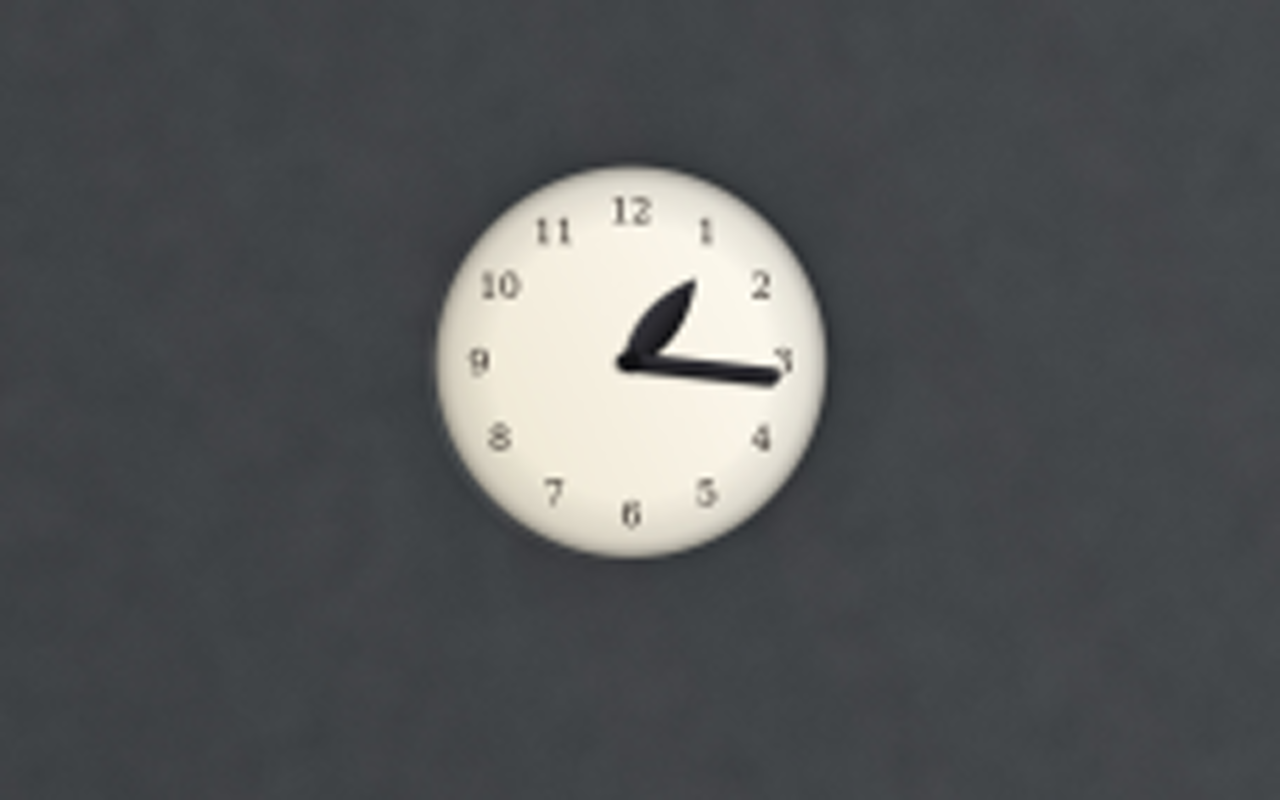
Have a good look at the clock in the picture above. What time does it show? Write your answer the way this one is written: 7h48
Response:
1h16
